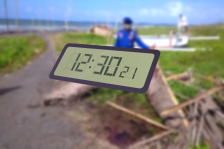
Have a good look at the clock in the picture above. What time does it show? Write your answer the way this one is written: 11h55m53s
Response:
12h30m21s
